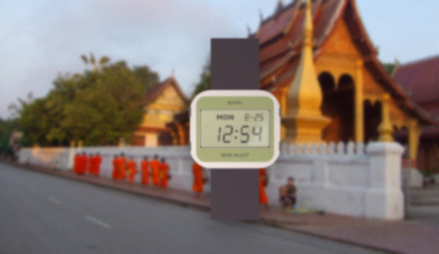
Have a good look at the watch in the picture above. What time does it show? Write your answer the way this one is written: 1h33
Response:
12h54
